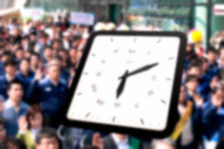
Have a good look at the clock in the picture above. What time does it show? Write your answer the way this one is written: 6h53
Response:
6h10
